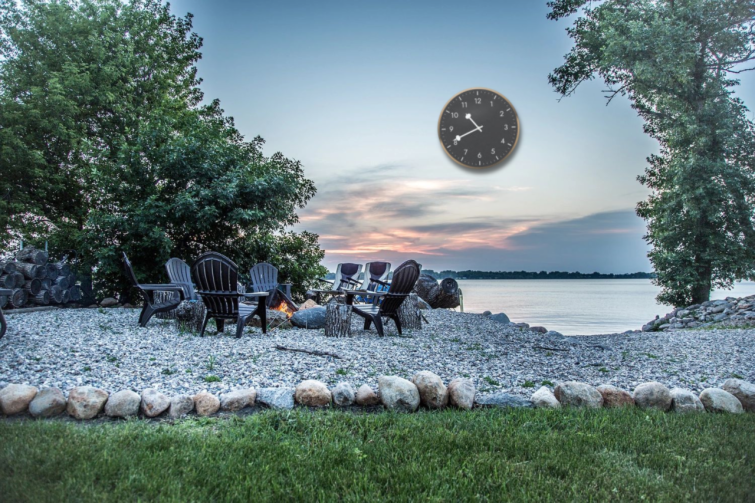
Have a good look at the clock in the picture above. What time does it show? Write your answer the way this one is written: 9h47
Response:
10h41
